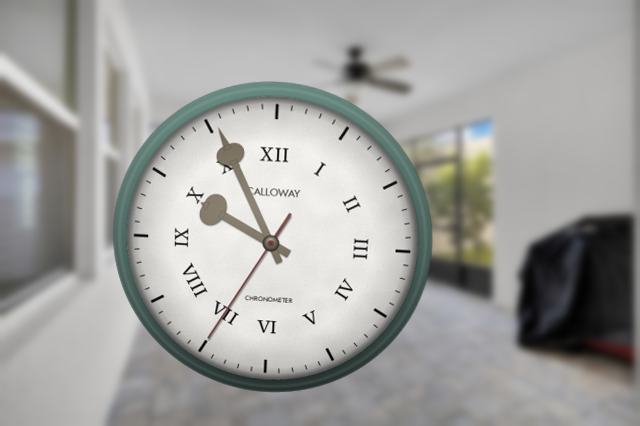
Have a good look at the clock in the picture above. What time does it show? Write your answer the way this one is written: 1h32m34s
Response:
9h55m35s
